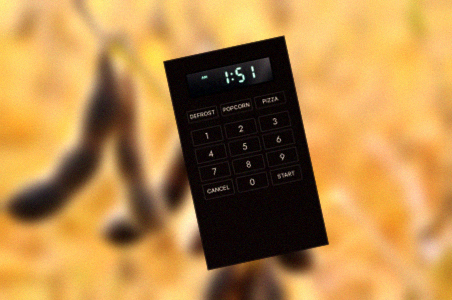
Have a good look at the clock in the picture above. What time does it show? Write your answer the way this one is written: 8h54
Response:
1h51
